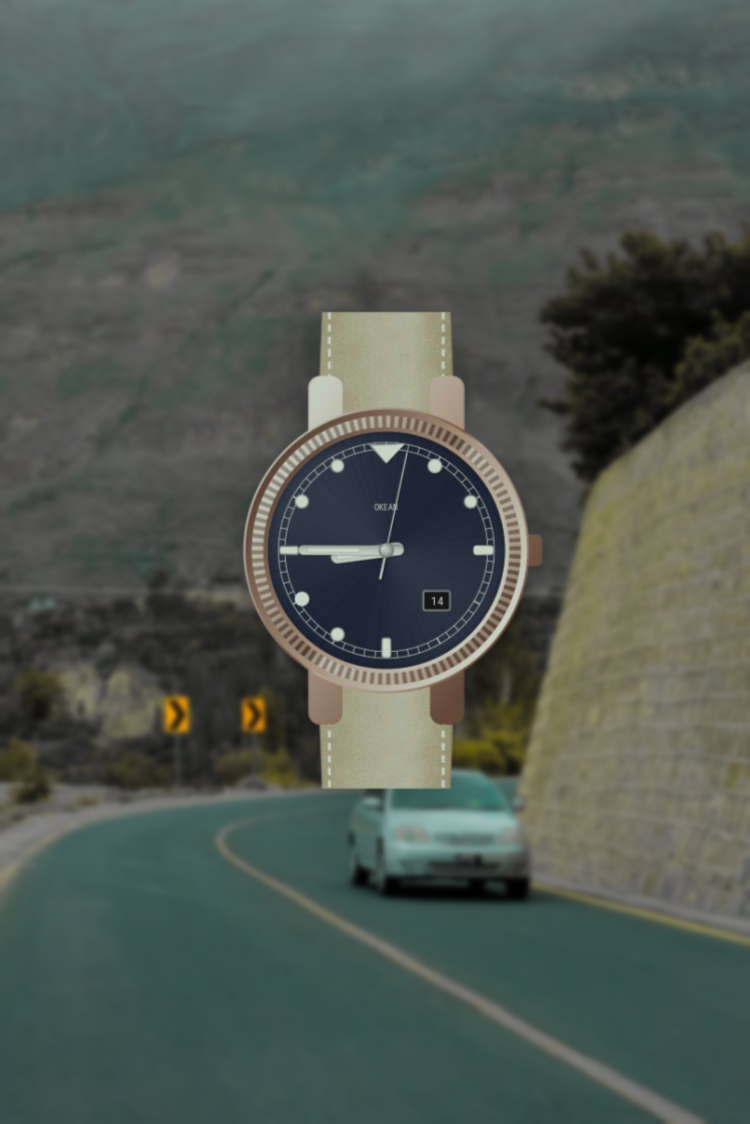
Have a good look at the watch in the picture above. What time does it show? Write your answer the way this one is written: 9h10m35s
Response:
8h45m02s
